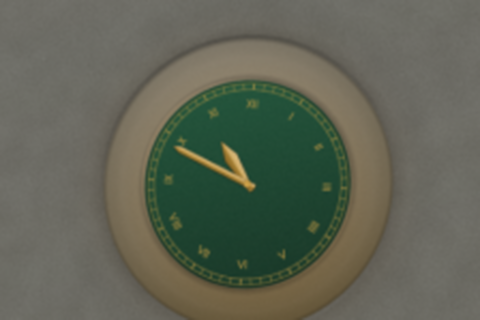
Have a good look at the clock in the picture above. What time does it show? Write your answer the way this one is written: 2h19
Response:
10h49
